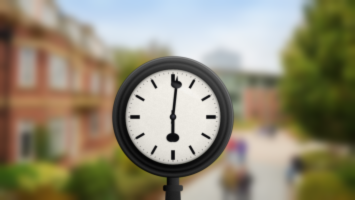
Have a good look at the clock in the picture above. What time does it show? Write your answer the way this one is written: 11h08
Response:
6h01
